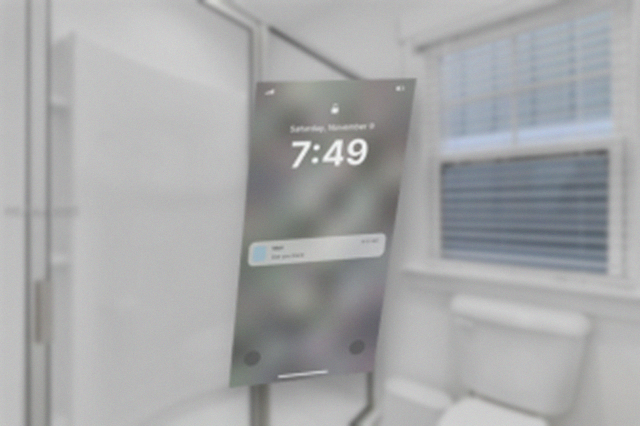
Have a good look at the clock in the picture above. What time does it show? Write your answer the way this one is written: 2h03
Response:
7h49
